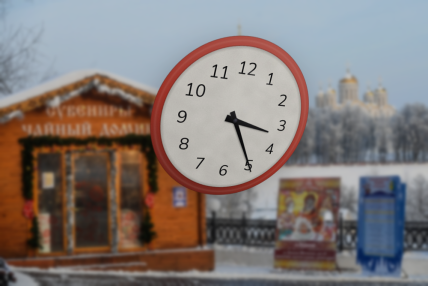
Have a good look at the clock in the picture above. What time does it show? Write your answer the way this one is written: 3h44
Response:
3h25
